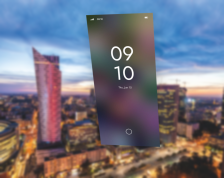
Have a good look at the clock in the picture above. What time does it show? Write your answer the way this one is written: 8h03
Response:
9h10
